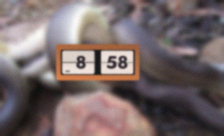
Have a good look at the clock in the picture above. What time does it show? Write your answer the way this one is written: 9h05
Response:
8h58
